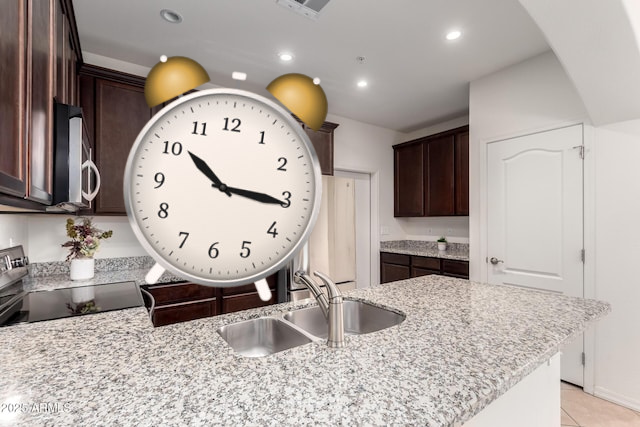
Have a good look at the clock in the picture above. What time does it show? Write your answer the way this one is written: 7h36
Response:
10h16
